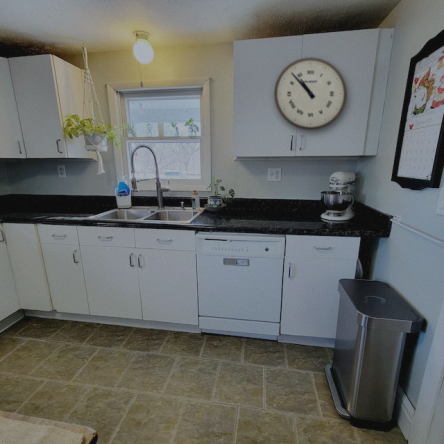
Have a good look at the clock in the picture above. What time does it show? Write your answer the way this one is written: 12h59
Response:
10h53
